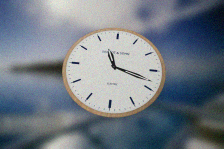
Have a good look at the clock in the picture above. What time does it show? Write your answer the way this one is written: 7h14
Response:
11h18
